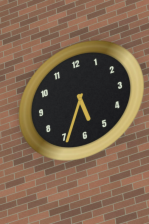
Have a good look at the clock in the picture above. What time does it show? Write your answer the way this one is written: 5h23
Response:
5h34
